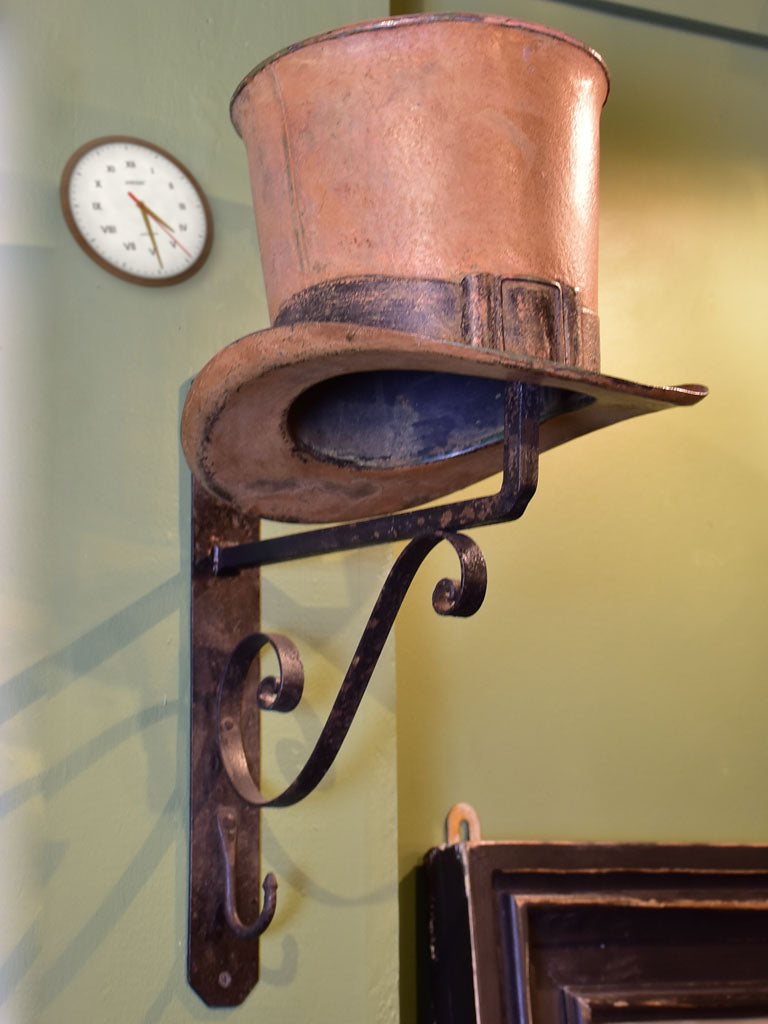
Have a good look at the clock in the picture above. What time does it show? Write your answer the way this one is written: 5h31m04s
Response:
4h29m24s
